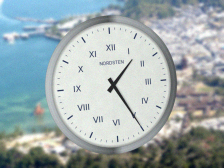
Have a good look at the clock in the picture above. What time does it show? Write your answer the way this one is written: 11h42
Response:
1h25
